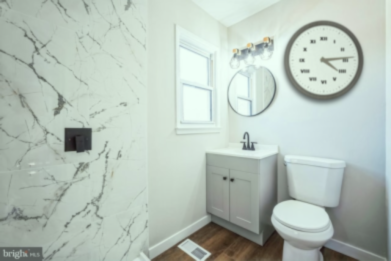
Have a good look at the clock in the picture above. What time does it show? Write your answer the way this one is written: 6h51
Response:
4h14
